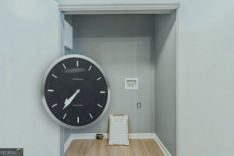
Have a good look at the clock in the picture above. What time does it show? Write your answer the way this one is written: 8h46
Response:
7h37
